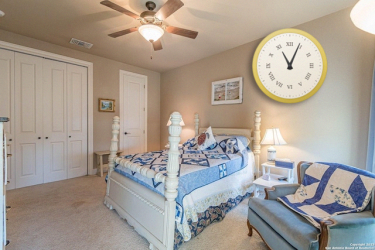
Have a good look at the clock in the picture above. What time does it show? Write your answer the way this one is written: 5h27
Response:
11h04
